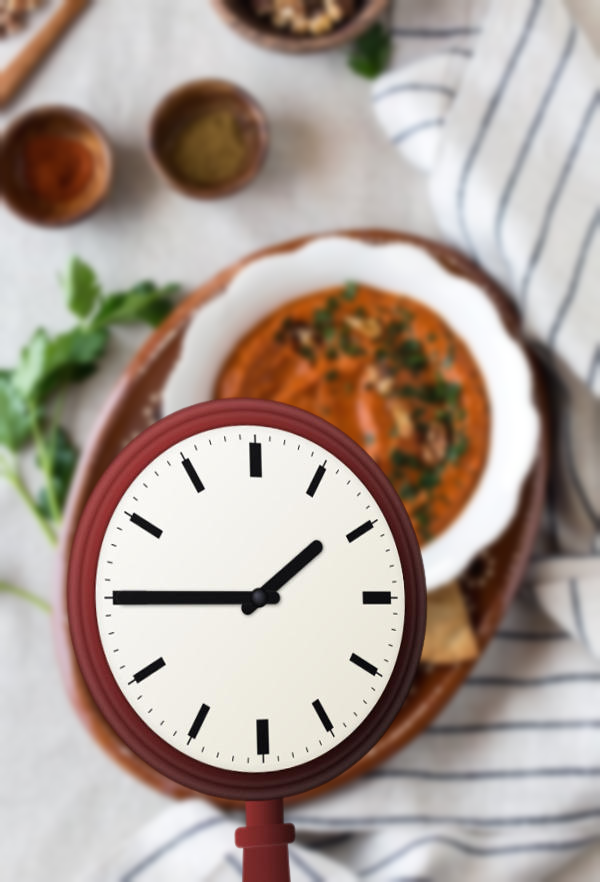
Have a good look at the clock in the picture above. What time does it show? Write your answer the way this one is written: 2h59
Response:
1h45
